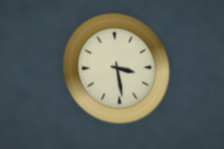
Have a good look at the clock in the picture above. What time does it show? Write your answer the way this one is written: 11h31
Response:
3h29
